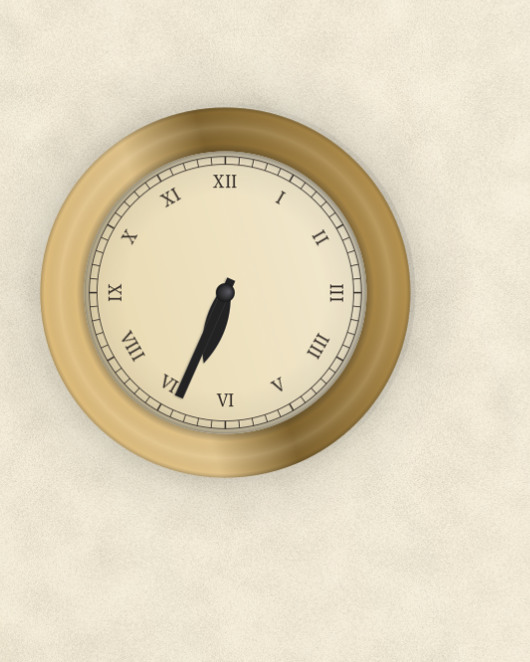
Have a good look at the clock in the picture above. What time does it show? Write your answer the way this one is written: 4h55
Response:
6h34
